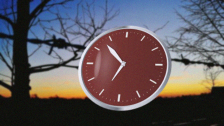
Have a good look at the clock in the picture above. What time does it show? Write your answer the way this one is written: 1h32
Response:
6h53
